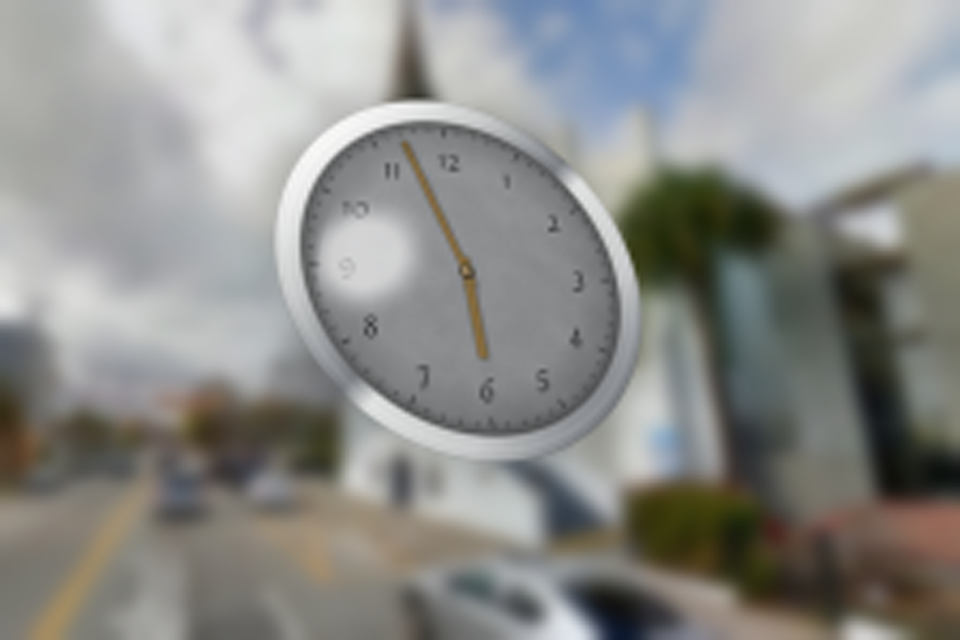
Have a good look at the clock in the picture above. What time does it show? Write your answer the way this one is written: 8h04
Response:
5h57
